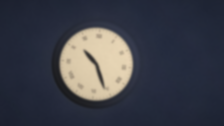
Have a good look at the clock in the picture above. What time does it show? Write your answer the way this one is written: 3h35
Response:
10h26
